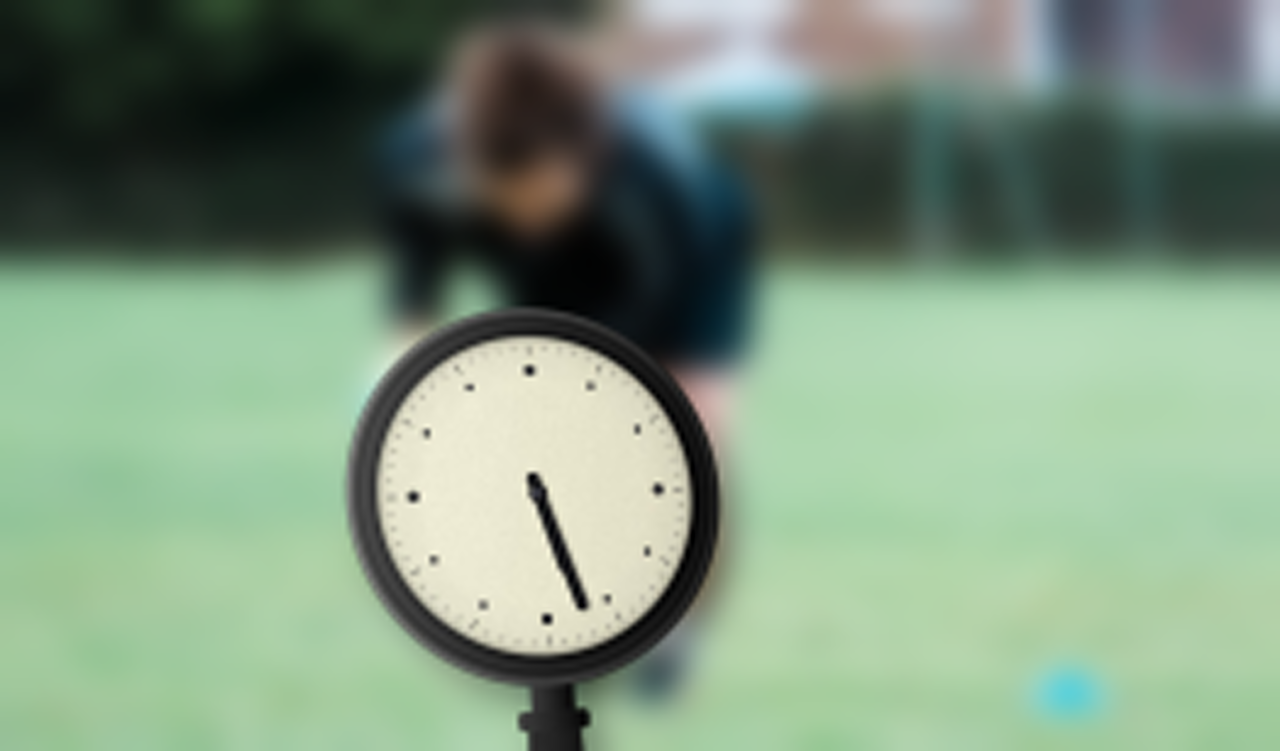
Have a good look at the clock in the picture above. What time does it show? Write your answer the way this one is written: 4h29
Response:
5h27
